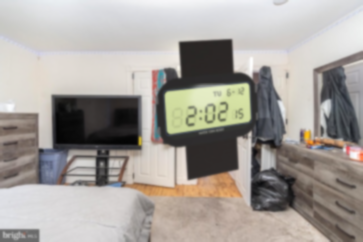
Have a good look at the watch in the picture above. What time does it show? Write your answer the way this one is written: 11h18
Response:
2h02
